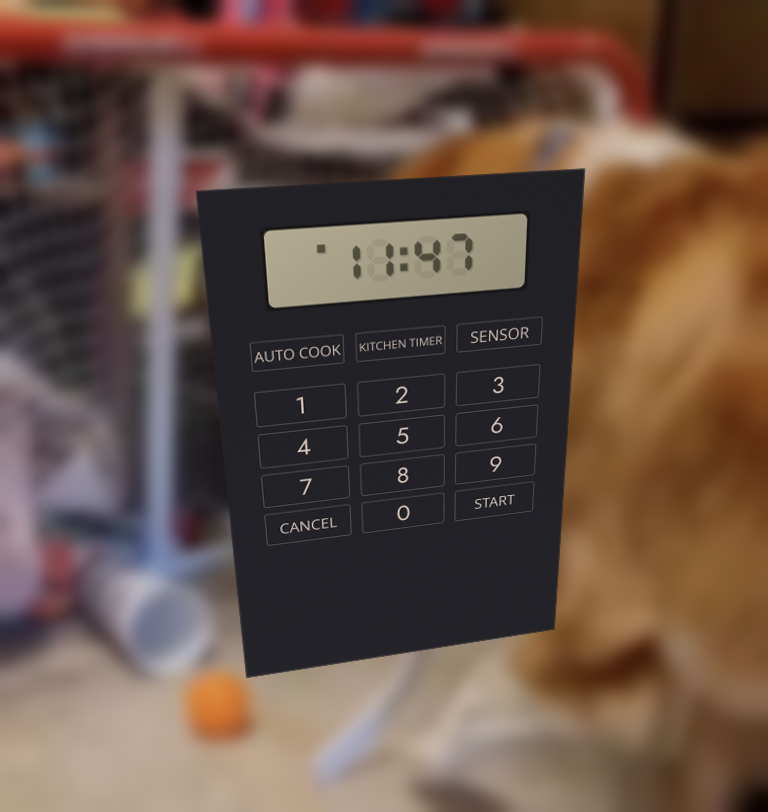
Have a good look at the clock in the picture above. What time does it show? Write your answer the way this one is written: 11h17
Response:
11h47
